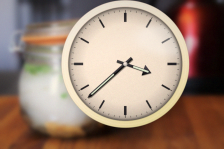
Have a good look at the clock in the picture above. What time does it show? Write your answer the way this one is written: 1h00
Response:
3h38
